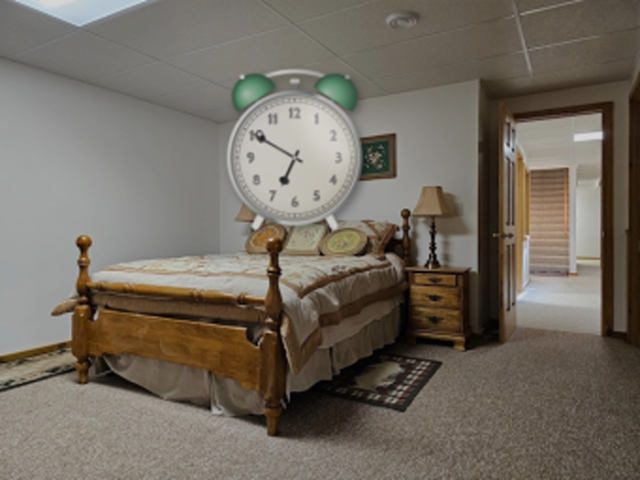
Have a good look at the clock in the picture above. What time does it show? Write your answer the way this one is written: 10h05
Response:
6h50
